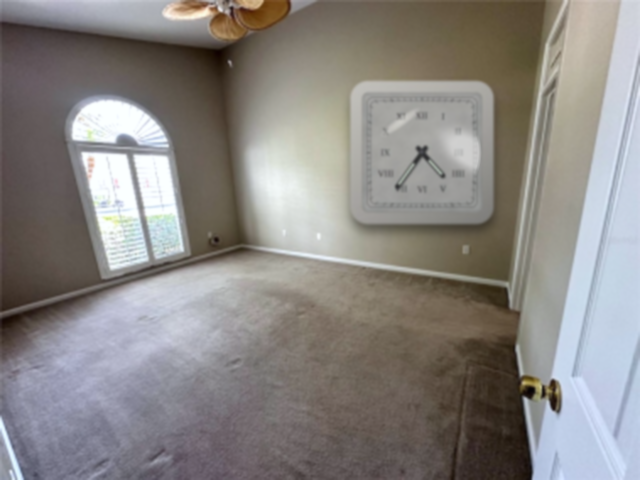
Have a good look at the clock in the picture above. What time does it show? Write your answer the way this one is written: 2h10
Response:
4h36
